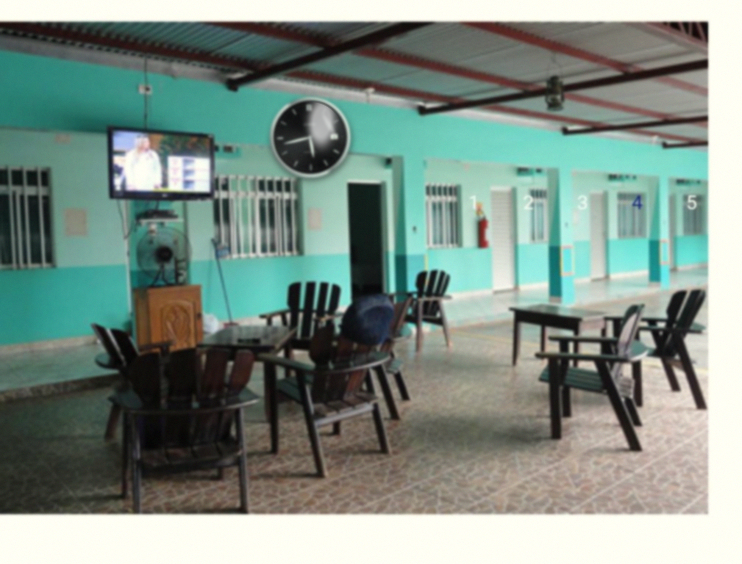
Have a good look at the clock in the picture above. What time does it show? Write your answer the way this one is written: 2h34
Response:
5h43
